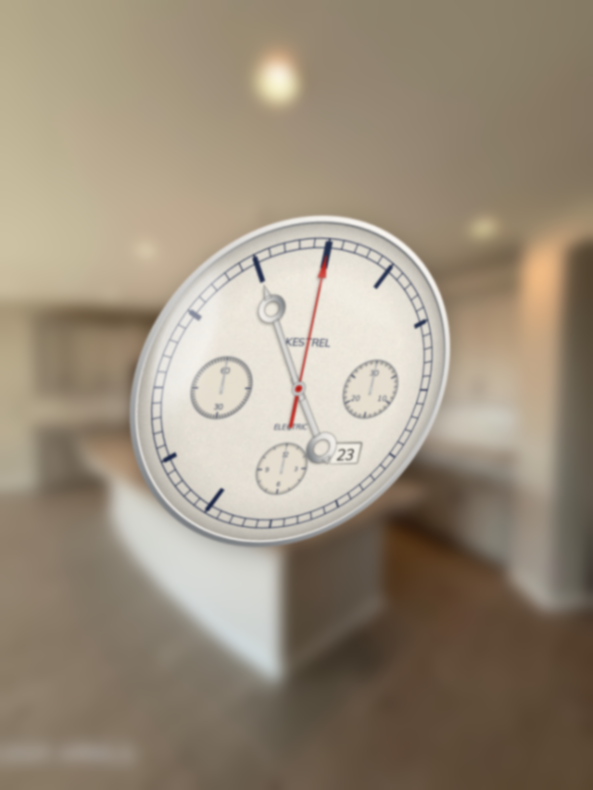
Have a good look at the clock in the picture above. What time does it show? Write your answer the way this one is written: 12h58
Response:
4h55
